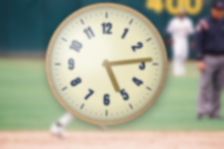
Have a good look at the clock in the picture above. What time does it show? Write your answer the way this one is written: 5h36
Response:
5h14
